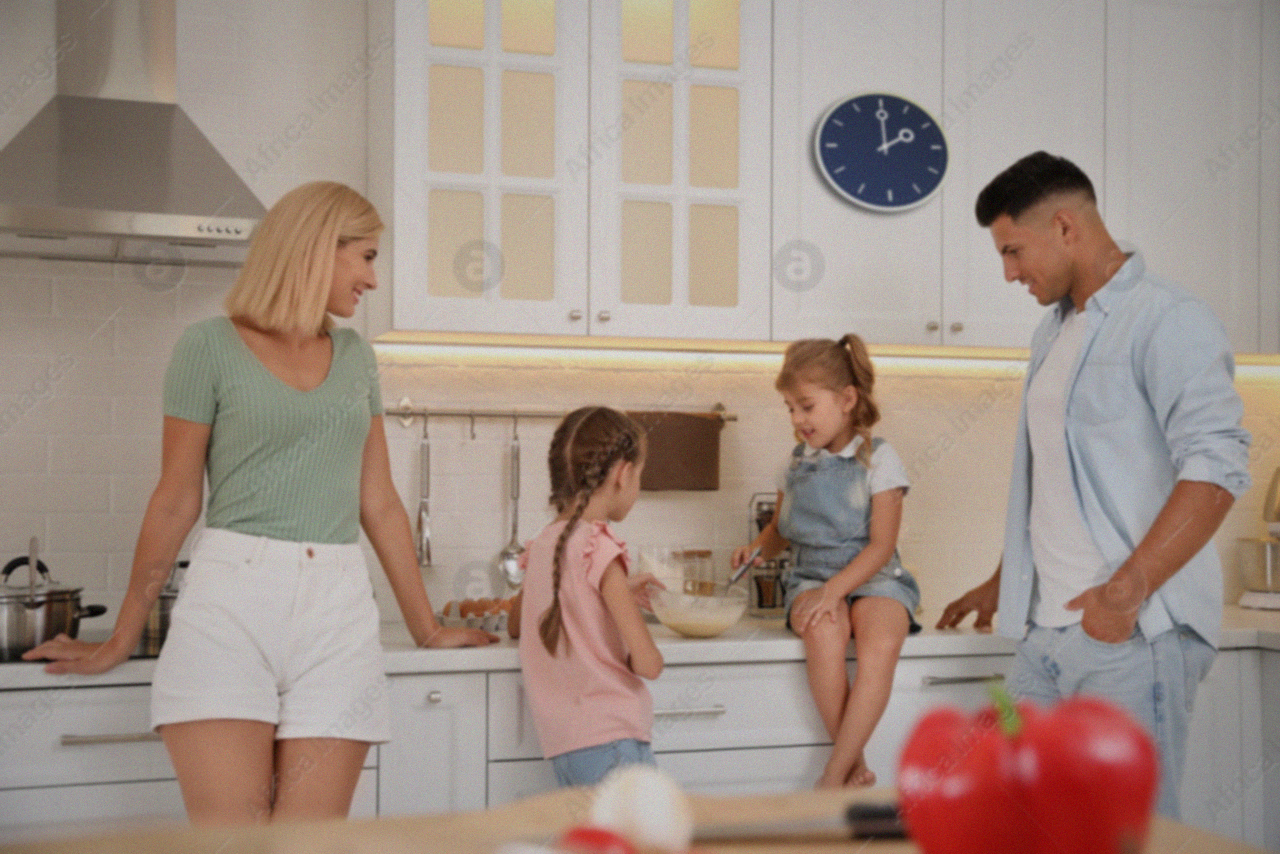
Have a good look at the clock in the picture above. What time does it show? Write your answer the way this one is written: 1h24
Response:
2h00
